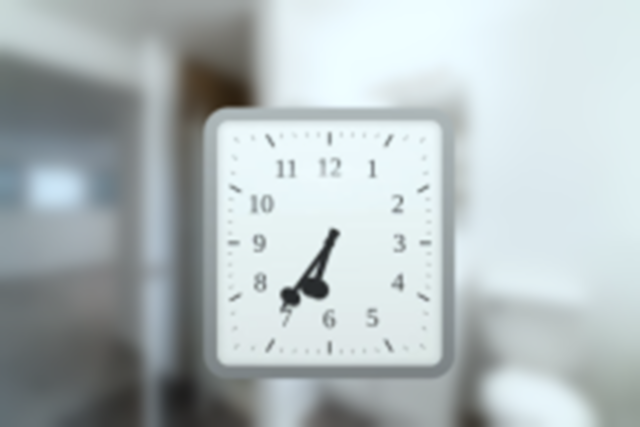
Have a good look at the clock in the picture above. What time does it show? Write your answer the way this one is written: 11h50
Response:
6h36
